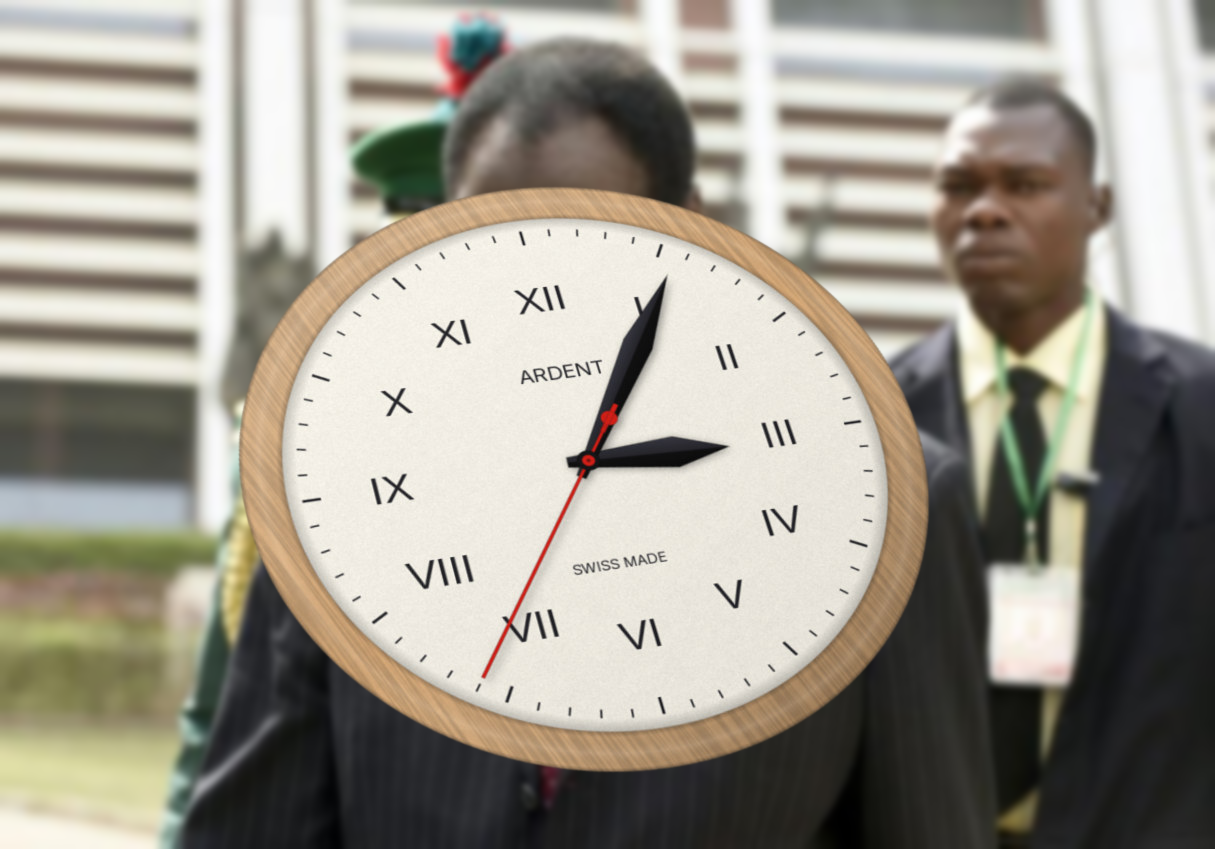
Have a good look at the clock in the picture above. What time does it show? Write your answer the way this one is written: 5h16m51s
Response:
3h05m36s
